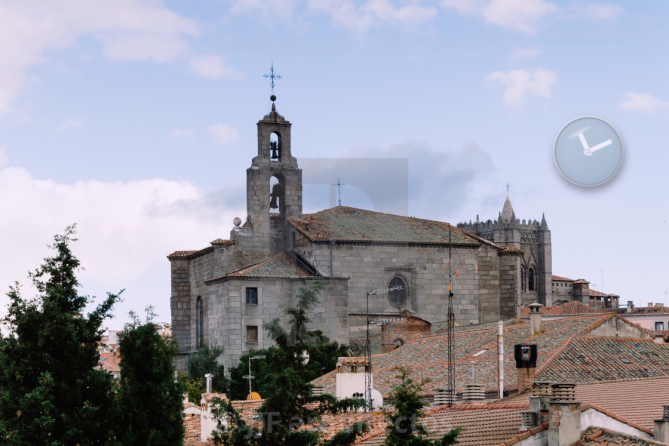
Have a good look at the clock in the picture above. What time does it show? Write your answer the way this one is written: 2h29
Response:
11h11
